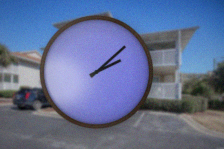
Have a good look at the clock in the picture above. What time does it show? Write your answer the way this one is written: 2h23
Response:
2h08
